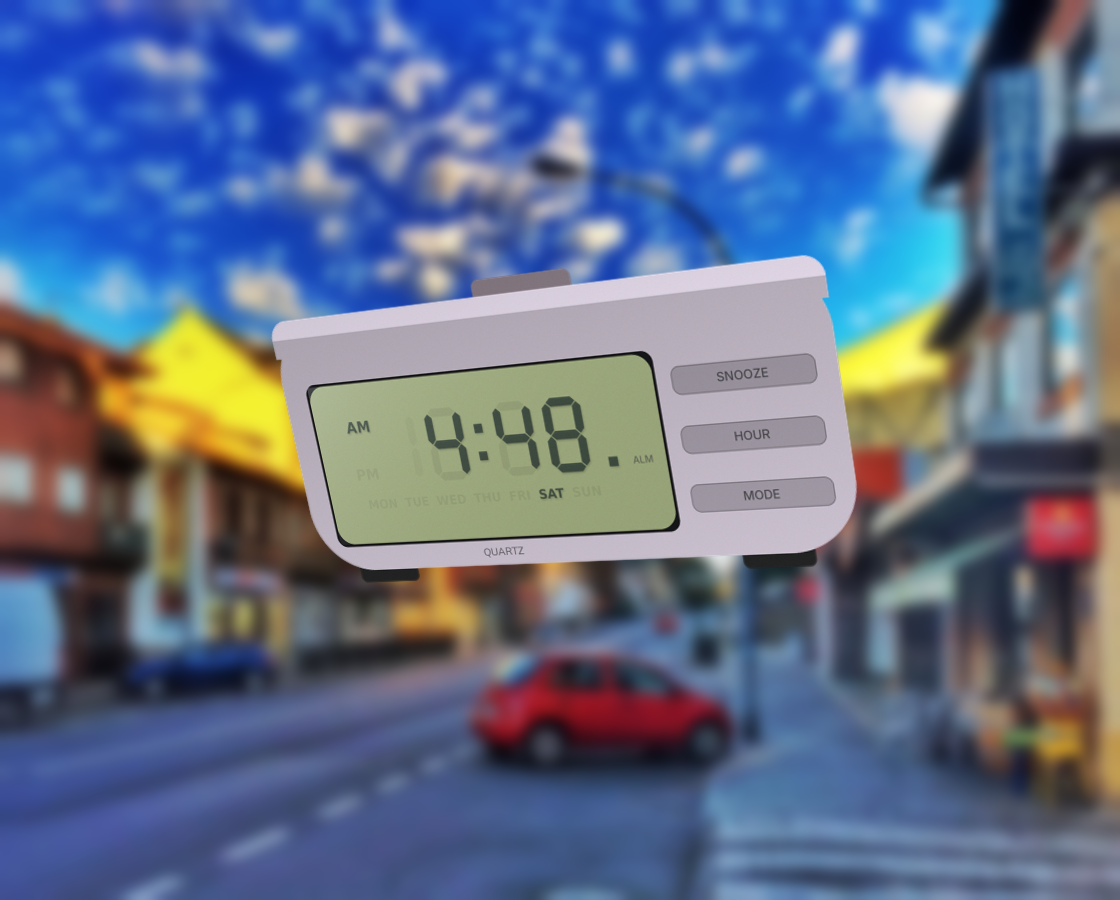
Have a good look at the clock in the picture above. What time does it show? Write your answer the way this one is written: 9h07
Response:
4h48
